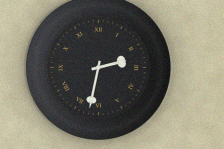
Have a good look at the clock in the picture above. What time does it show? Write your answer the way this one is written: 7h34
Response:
2h32
